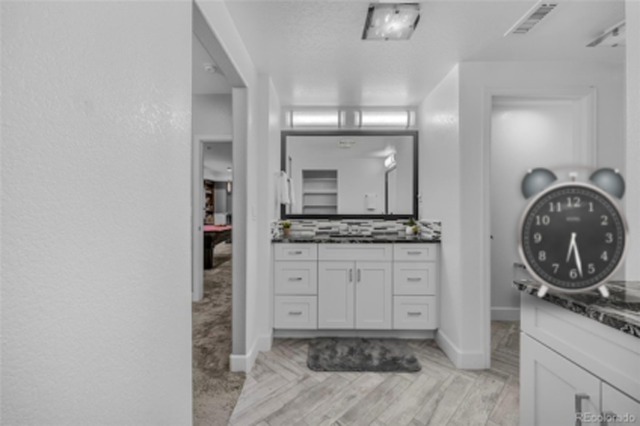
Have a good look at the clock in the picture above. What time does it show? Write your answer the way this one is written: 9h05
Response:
6h28
